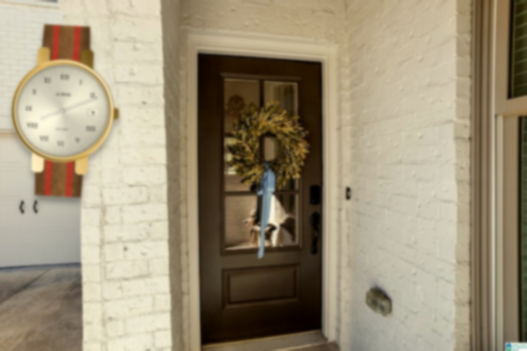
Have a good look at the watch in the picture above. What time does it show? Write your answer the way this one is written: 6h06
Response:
8h11
